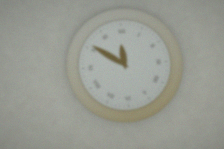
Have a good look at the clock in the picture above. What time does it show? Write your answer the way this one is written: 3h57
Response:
11h51
